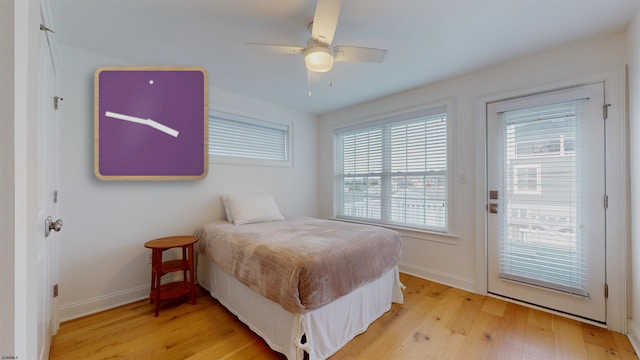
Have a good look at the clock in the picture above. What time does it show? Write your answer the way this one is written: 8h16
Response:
3h47
